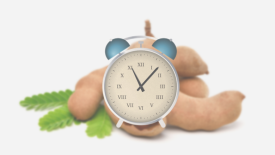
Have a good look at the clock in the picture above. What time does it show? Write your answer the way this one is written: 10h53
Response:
11h07
